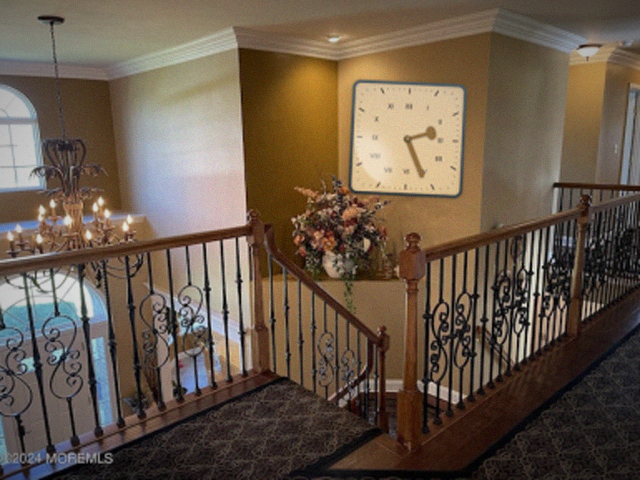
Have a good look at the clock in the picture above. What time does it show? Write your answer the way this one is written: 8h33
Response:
2h26
